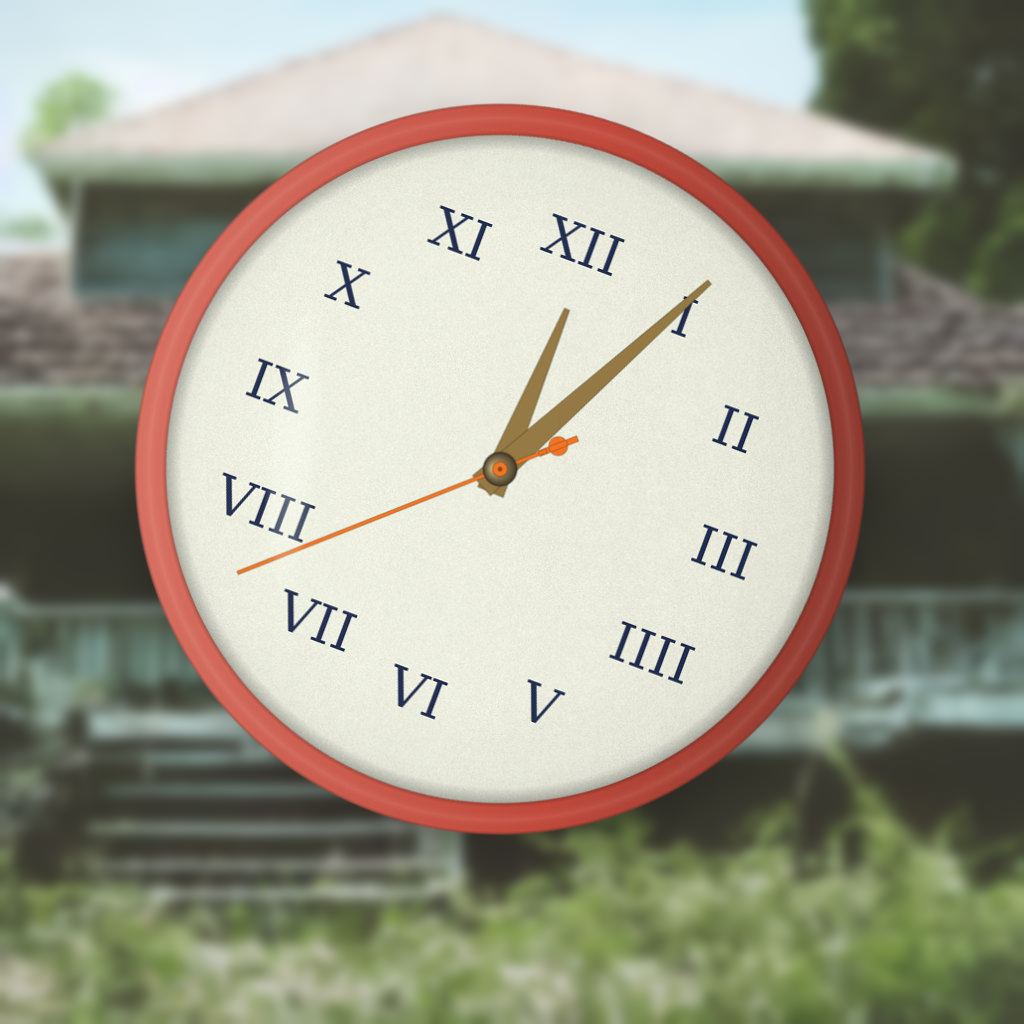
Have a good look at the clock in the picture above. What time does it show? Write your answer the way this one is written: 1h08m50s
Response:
12h04m38s
